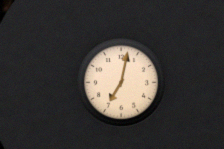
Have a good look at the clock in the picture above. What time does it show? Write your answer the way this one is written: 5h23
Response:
7h02
